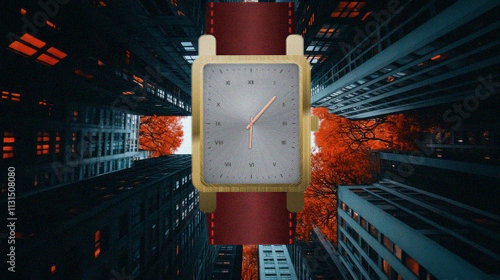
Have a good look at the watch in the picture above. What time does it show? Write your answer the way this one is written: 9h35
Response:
6h07
